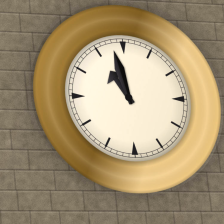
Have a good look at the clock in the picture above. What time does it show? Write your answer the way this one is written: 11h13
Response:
10h58
